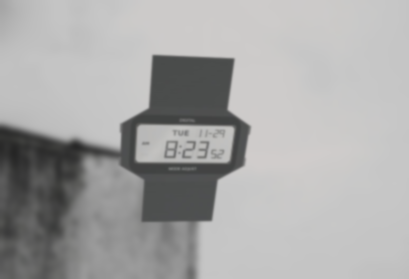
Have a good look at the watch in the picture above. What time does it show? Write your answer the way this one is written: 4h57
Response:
8h23
